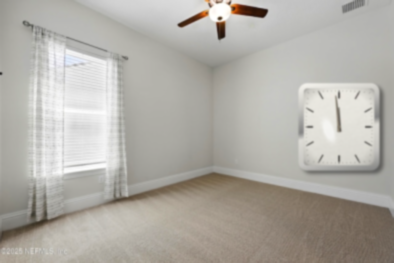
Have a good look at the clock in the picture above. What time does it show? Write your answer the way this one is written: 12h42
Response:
11h59
